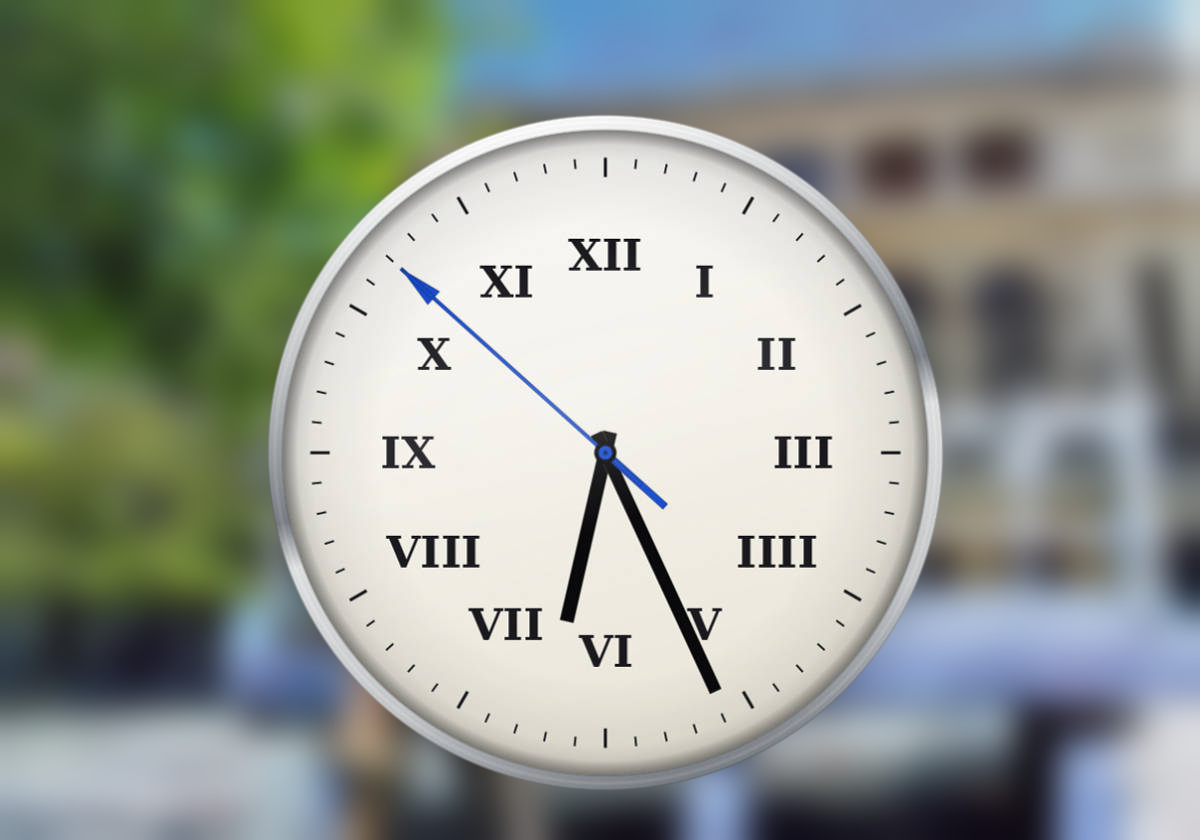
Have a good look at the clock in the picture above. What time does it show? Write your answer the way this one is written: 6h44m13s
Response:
6h25m52s
